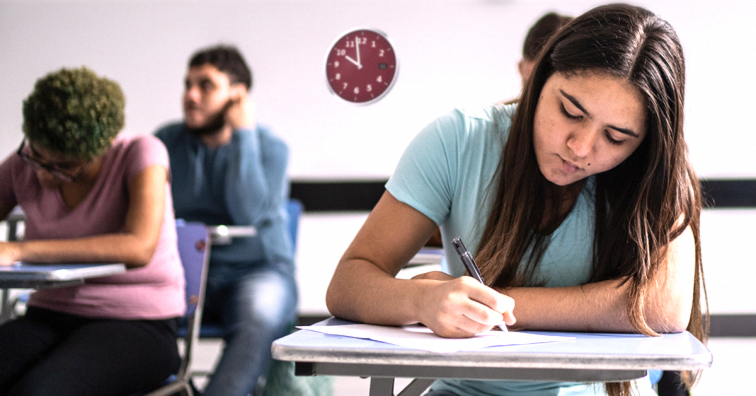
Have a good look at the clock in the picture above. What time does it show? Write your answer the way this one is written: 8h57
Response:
9h58
